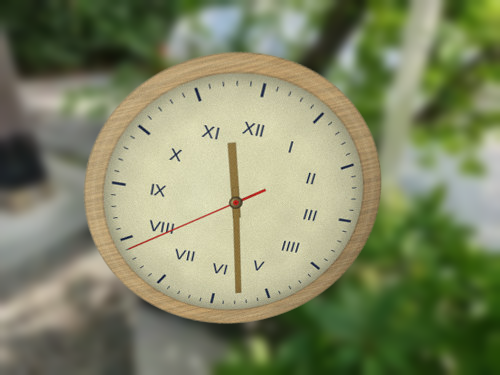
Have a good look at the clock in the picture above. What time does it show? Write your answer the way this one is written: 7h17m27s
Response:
11h27m39s
